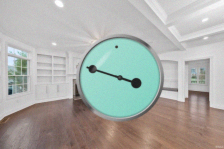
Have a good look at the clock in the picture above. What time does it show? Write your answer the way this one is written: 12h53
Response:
3h49
